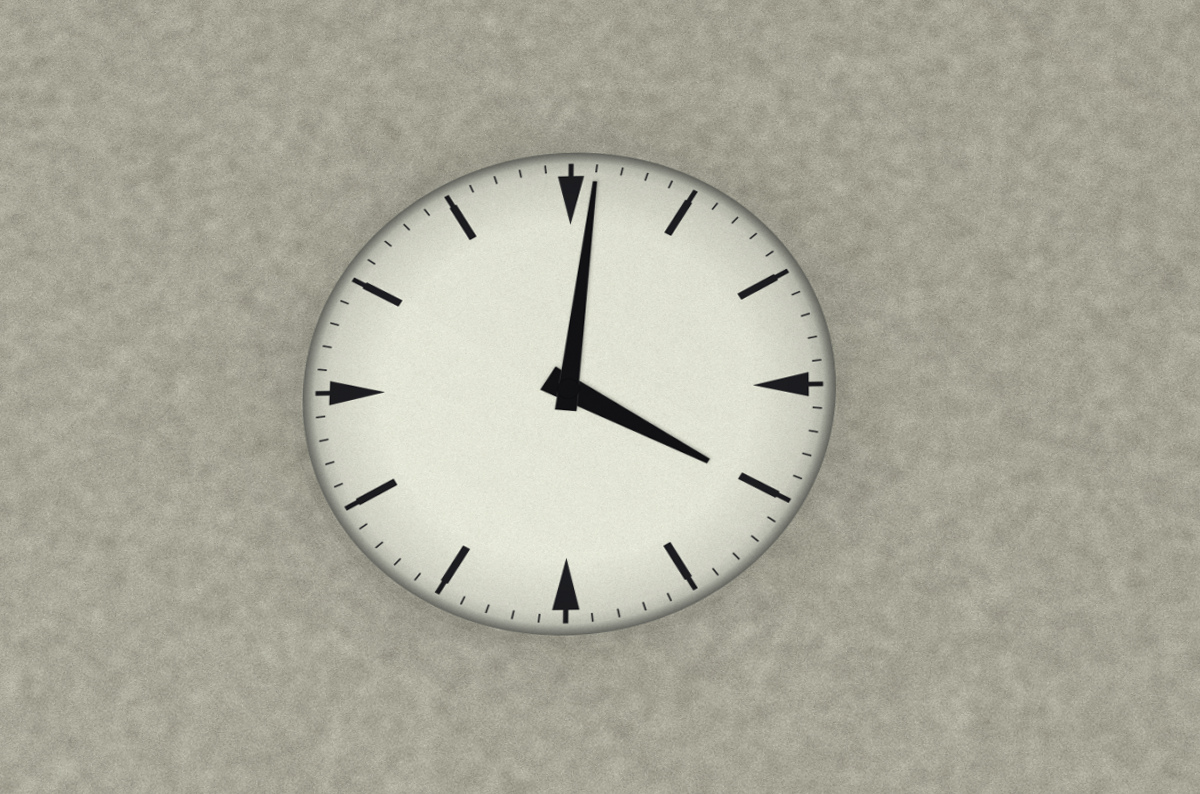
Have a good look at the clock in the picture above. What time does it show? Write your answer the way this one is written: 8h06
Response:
4h01
